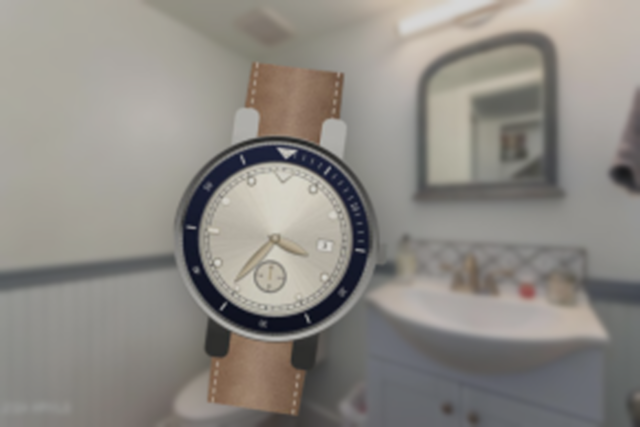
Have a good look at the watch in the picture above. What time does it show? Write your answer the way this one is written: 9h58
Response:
3h36
